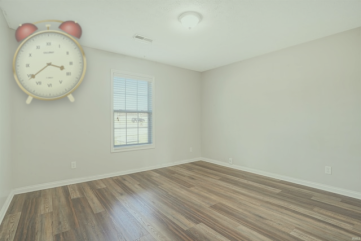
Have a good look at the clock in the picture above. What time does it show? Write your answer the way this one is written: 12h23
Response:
3h39
